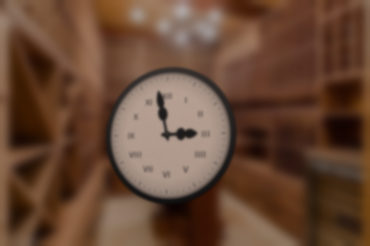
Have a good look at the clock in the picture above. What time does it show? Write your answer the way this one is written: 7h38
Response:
2h58
